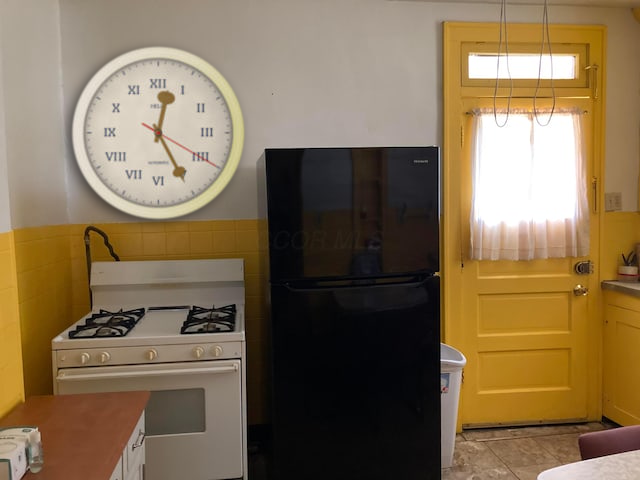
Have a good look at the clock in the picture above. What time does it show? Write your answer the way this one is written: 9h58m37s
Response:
12h25m20s
